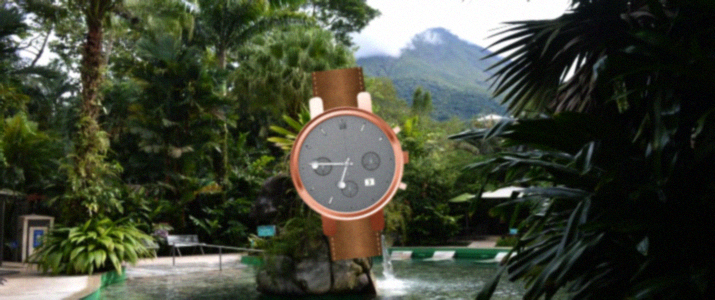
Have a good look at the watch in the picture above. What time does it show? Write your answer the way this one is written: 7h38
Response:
6h46
